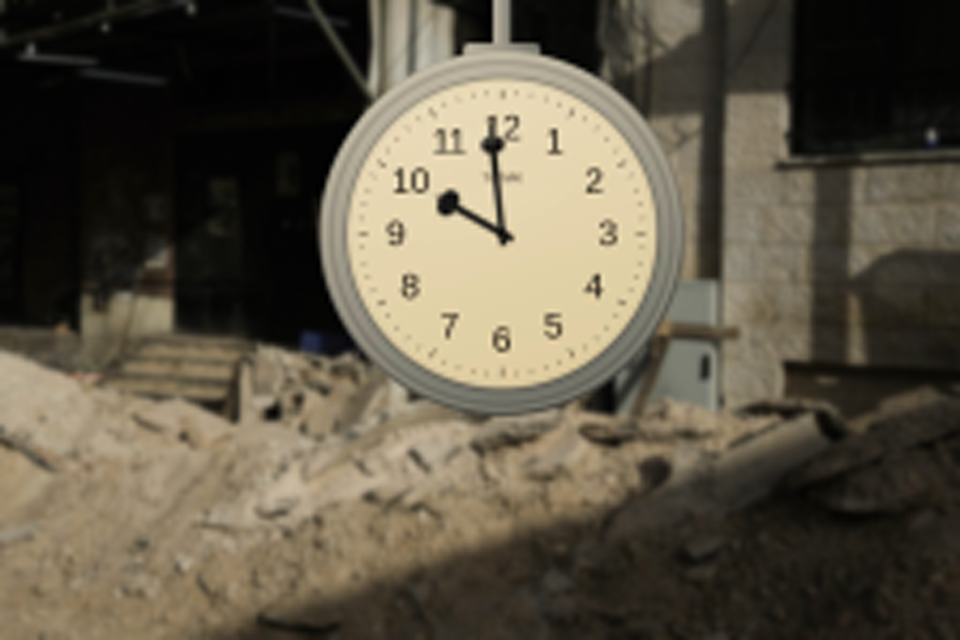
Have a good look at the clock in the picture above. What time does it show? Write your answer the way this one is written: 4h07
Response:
9h59
